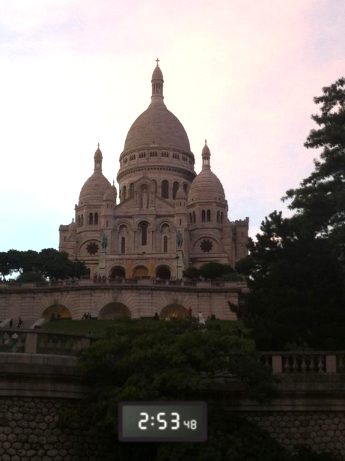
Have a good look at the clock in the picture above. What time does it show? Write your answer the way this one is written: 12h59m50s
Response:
2h53m48s
